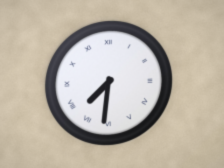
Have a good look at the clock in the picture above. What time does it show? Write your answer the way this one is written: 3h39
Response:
7h31
